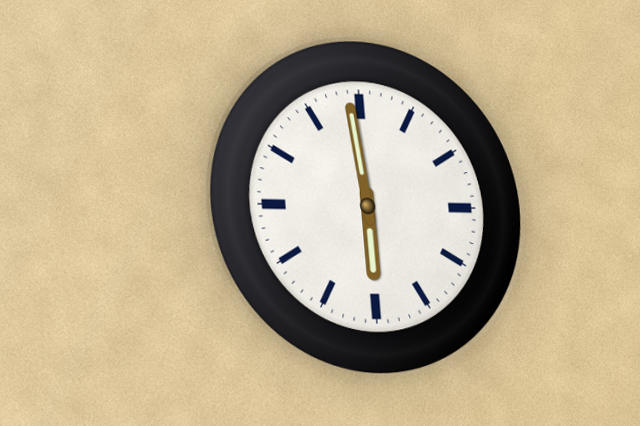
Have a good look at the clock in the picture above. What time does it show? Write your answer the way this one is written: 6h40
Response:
5h59
